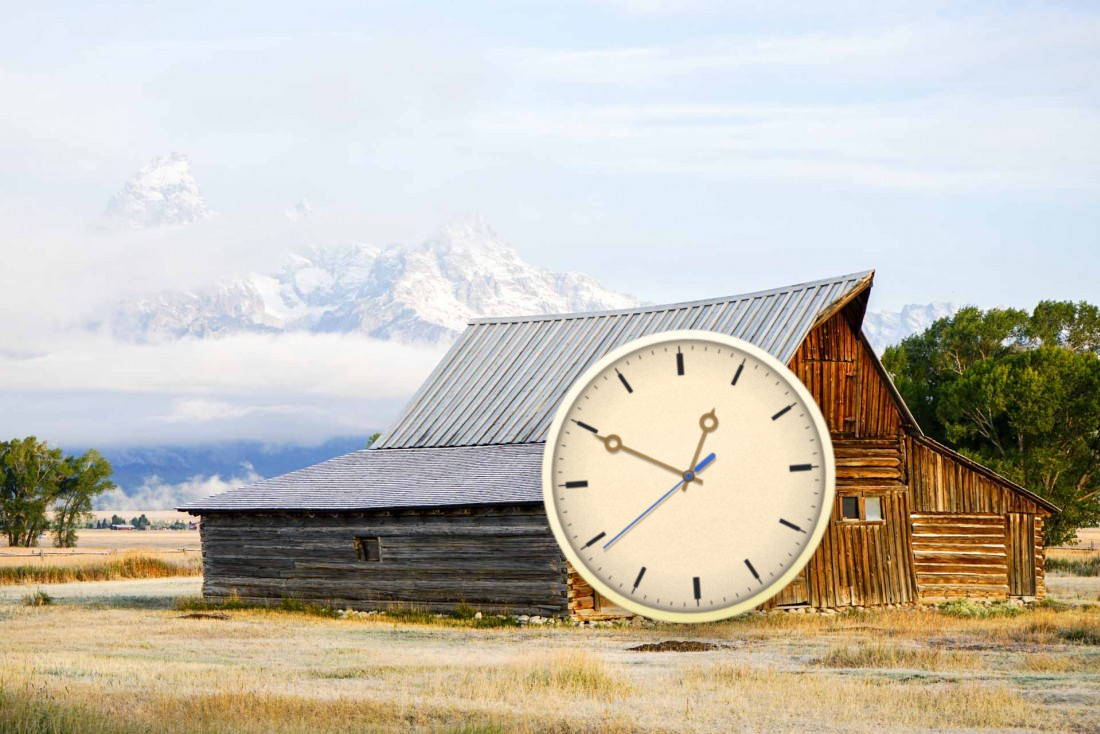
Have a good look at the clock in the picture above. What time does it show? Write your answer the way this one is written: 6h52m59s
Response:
12h49m39s
